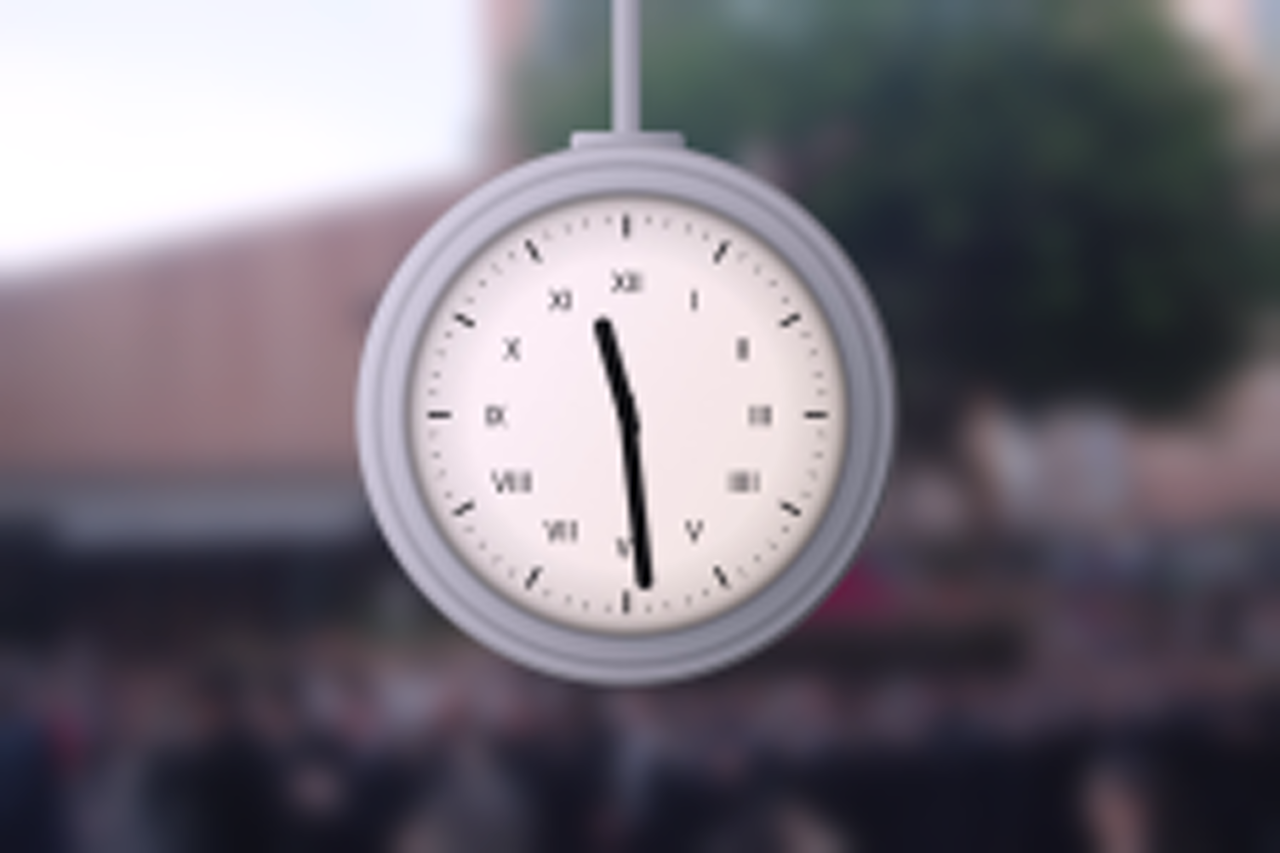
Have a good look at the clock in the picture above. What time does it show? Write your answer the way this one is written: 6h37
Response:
11h29
